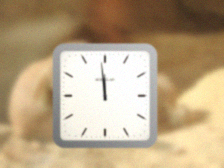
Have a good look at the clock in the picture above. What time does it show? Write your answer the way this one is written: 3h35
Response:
11h59
